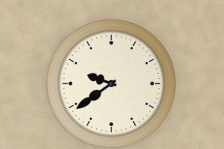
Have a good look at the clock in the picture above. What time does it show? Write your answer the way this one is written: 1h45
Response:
9h39
